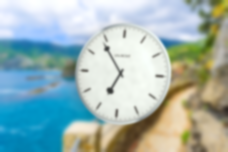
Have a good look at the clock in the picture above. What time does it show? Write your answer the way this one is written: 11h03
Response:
6h54
